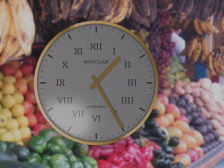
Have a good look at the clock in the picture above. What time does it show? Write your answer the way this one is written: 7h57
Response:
1h25
